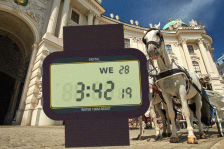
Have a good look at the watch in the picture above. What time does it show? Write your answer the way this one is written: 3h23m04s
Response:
3h42m19s
